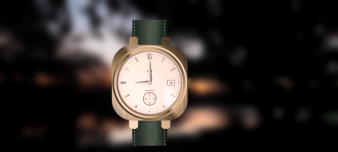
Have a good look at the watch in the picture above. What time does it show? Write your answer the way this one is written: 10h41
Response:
9h00
